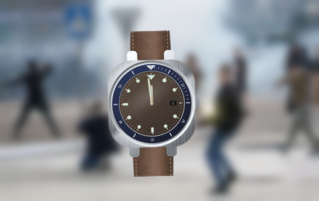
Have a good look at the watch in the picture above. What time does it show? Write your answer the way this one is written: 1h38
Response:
11h59
